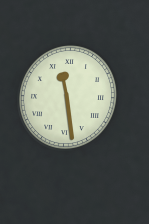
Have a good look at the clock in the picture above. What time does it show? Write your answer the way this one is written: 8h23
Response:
11h28
